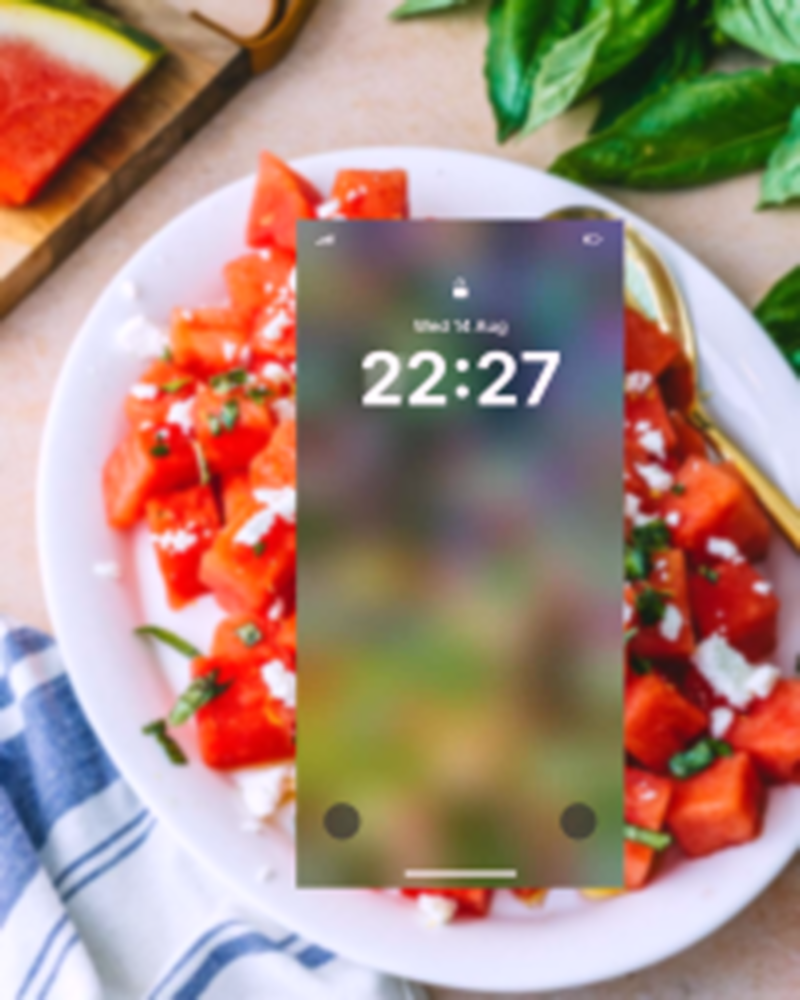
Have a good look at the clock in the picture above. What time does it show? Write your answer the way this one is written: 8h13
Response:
22h27
